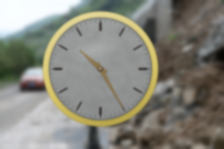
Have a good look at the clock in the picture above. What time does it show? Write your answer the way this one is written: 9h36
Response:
10h25
